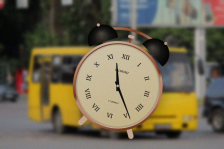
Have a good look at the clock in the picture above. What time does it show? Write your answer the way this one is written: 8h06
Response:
11h24
